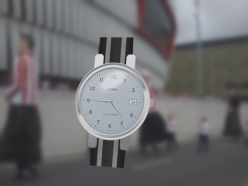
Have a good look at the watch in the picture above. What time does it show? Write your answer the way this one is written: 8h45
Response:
4h45
